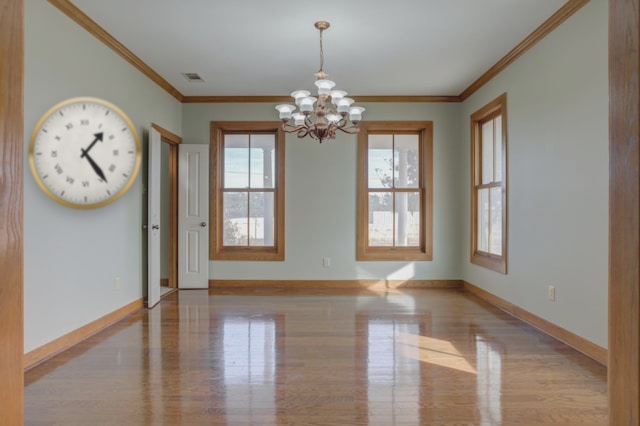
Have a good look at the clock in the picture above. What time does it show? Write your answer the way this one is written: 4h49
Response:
1h24
